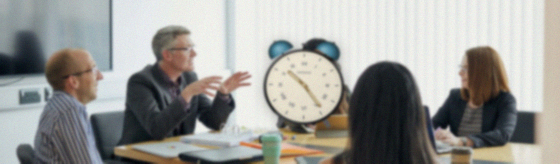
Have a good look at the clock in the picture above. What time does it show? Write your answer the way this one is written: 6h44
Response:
10h24
